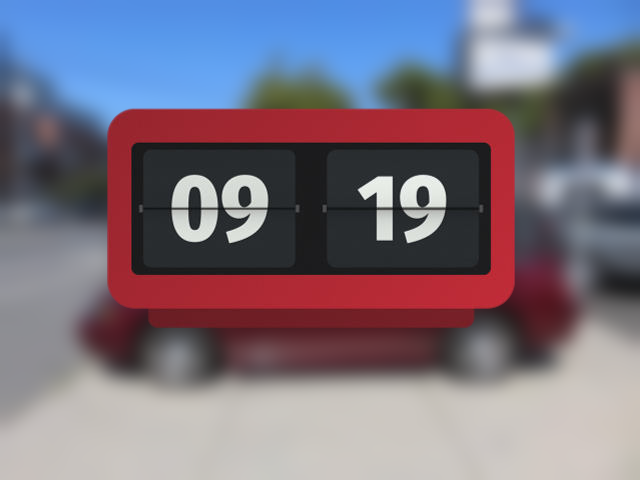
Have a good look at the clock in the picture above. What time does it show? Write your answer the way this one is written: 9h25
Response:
9h19
